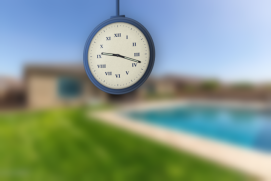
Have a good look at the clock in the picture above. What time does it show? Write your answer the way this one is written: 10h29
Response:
9h18
